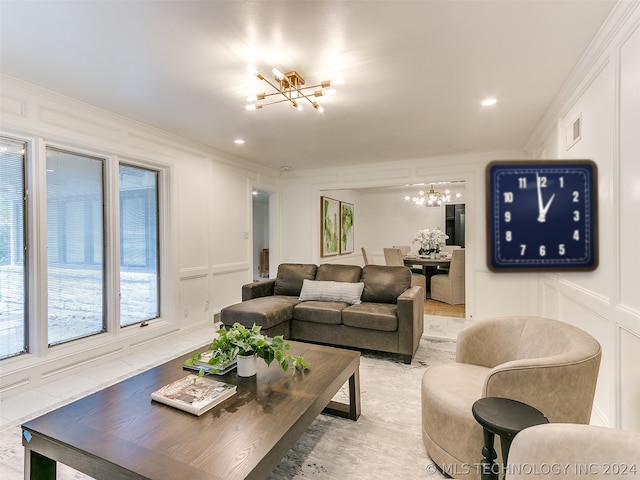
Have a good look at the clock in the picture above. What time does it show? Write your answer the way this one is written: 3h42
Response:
12h59
